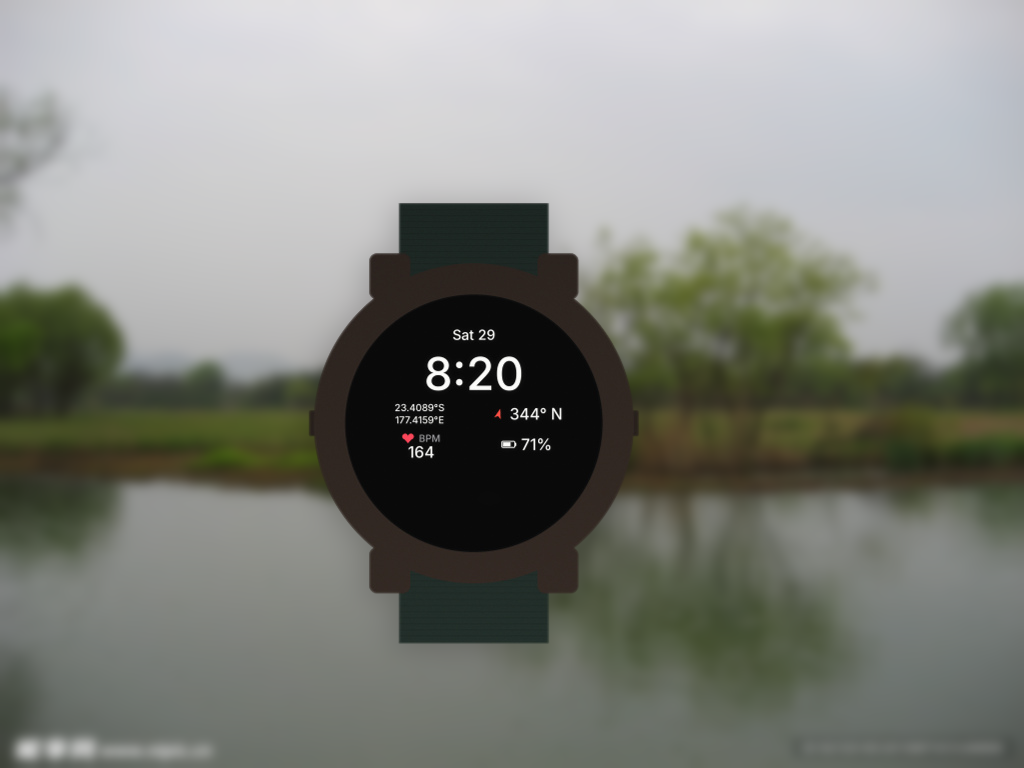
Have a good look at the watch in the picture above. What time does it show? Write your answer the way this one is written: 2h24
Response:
8h20
